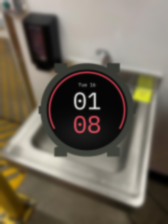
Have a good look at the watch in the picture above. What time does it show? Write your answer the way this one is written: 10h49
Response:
1h08
